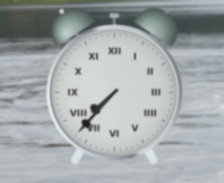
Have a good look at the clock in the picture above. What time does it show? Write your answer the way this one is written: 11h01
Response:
7h37
